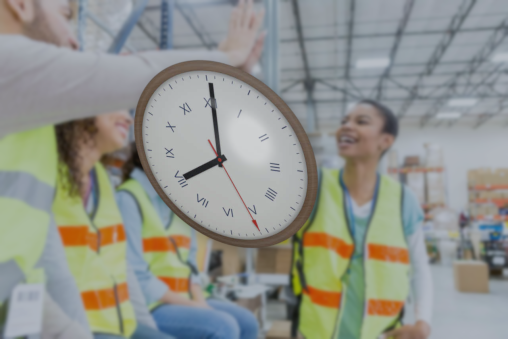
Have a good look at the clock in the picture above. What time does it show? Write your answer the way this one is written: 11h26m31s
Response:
8h00m26s
